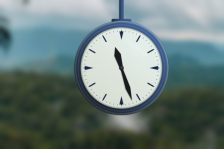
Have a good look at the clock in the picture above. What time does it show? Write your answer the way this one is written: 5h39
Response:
11h27
